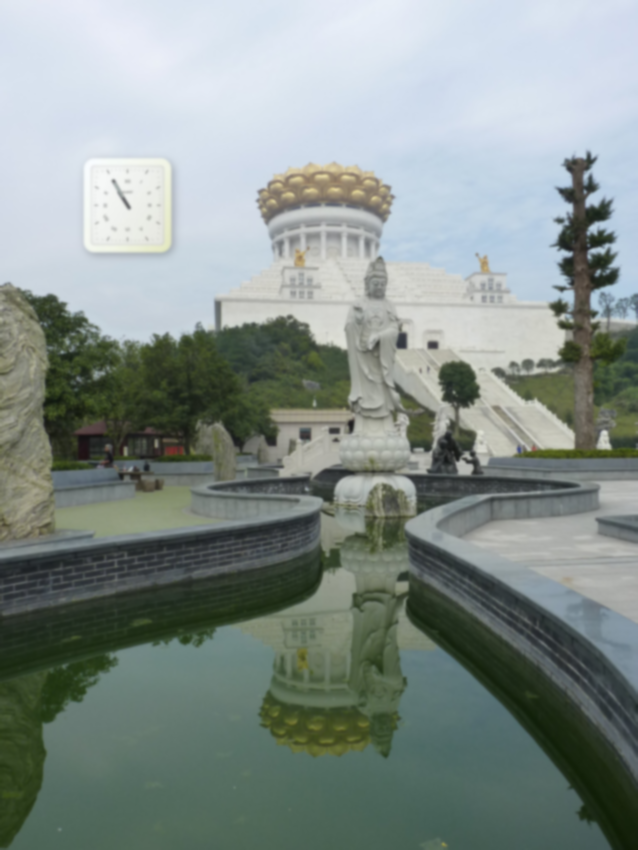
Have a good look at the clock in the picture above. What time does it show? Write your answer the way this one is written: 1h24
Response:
10h55
